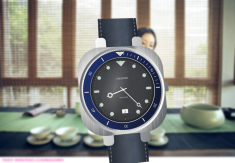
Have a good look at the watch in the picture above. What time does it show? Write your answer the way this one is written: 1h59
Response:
8h23
